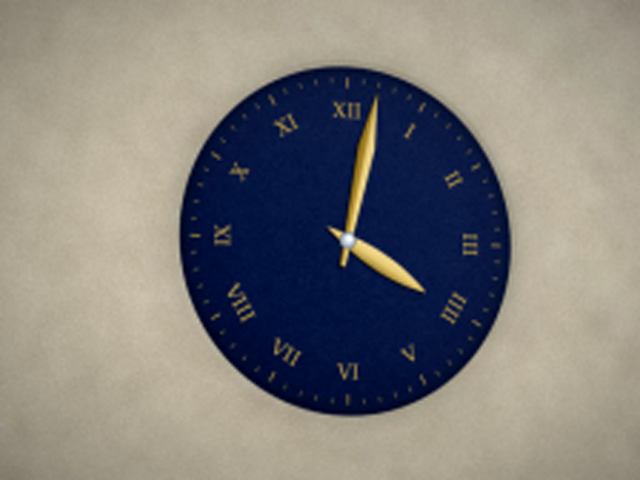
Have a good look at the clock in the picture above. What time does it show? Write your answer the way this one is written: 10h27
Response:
4h02
